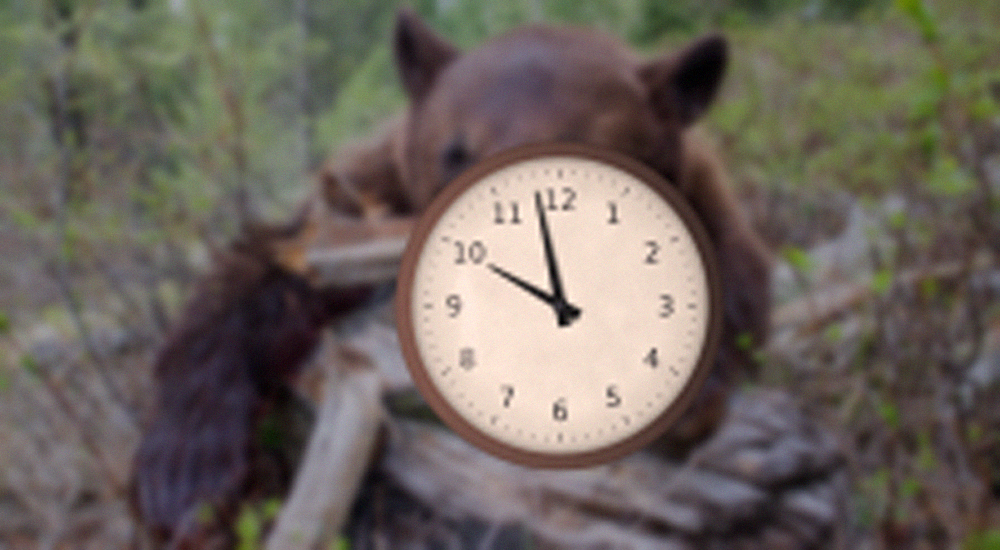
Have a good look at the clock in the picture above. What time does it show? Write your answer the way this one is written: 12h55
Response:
9h58
